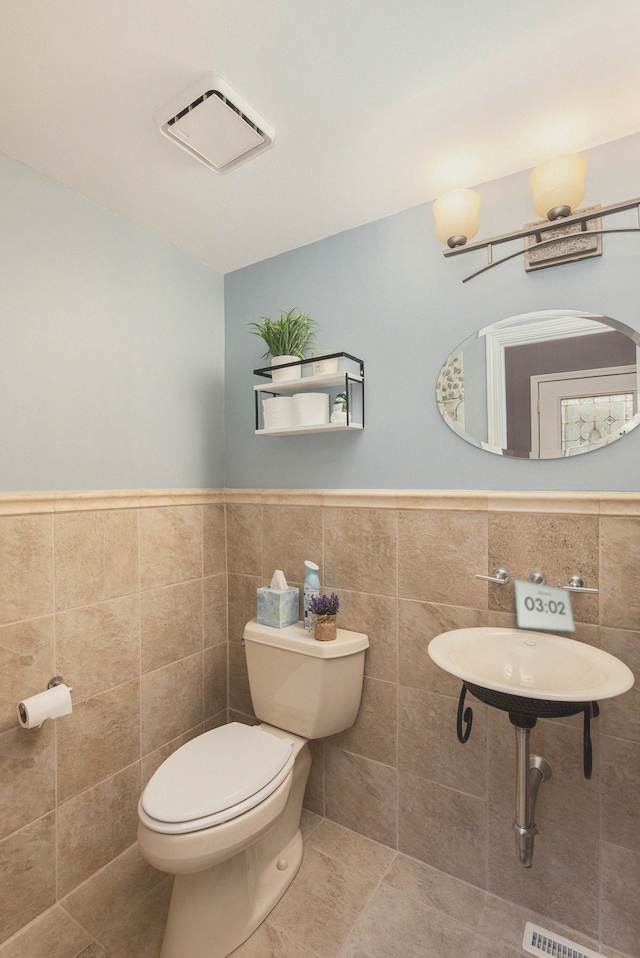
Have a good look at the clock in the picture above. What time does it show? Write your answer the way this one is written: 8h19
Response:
3h02
